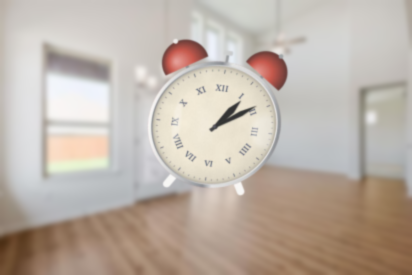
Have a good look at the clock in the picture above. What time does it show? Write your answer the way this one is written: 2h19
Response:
1h09
